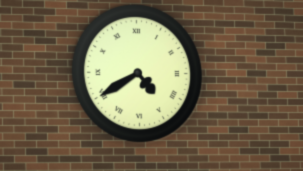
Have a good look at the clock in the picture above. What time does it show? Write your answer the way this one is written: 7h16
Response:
4h40
